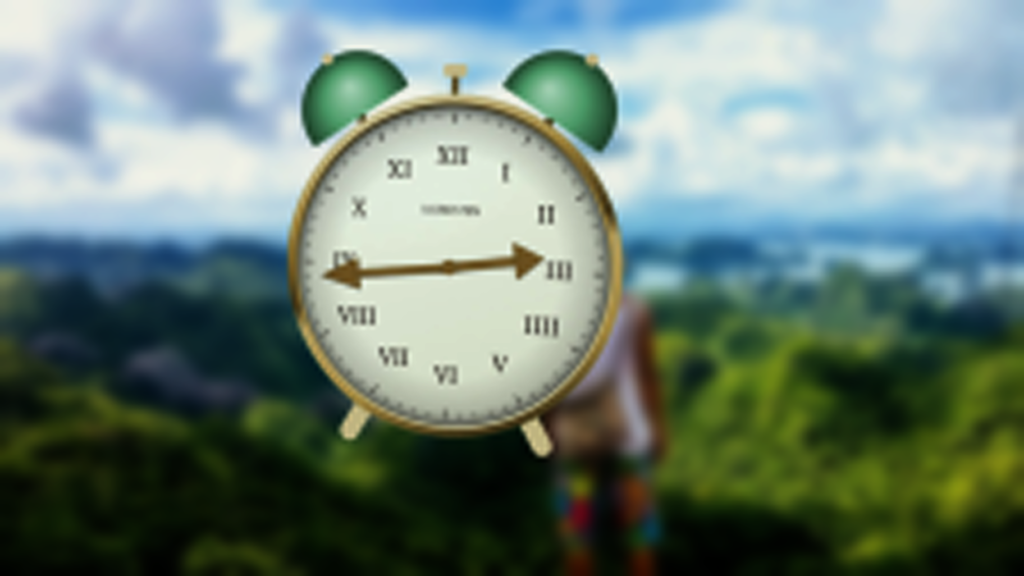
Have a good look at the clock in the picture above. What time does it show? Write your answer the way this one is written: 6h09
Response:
2h44
